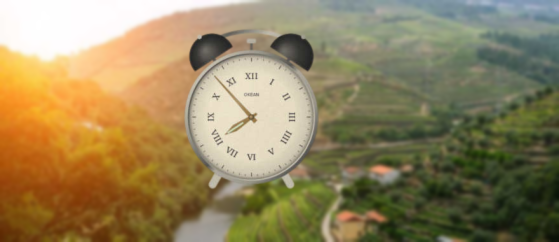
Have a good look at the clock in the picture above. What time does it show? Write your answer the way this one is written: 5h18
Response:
7h53
